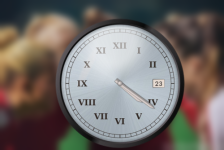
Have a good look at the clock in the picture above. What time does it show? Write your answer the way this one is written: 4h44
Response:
4h21
